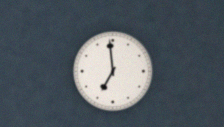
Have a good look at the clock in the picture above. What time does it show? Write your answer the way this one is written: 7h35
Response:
6h59
